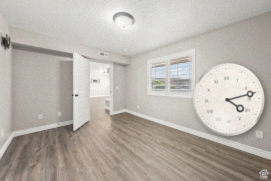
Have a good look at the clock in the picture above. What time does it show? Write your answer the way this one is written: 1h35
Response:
4h13
